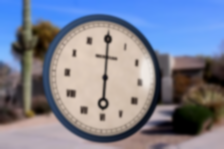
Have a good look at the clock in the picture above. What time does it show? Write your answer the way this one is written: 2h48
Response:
6h00
